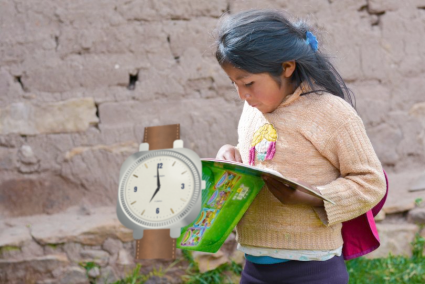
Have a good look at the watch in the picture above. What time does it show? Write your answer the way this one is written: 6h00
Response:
6h59
